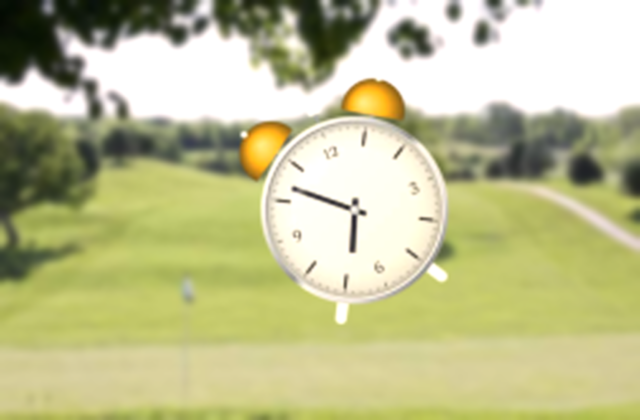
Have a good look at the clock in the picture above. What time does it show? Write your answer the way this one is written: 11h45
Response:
6h52
